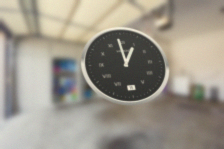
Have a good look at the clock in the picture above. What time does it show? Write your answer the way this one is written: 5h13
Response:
12h59
